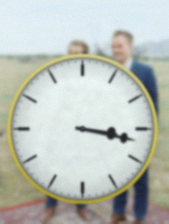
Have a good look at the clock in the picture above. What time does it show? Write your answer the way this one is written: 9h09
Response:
3h17
